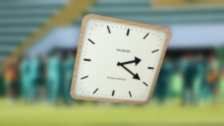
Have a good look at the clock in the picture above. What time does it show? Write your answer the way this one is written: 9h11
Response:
2h20
